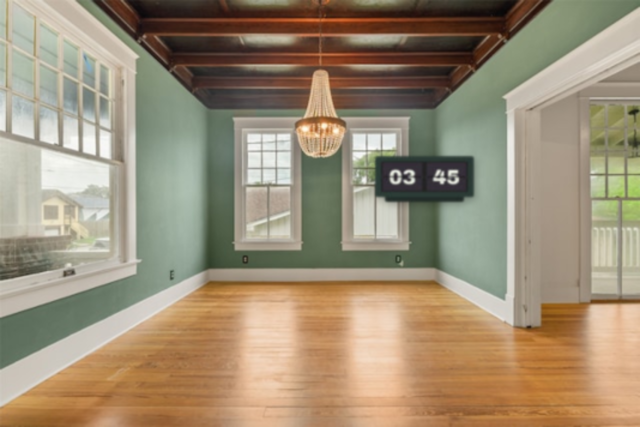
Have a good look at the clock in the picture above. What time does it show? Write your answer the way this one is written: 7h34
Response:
3h45
